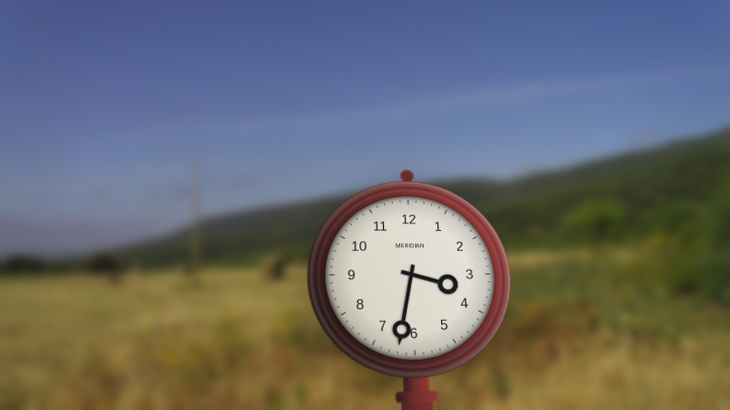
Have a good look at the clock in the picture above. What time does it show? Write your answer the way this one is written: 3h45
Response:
3h32
